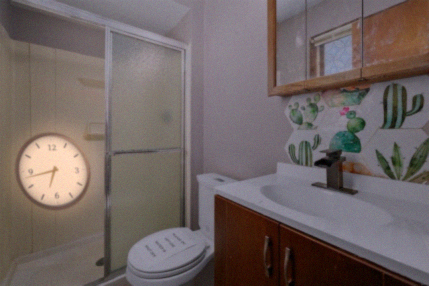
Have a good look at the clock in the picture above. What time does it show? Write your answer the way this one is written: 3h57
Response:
6h43
